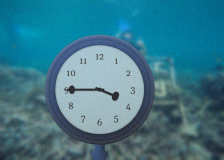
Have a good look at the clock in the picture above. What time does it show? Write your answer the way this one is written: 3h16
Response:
3h45
